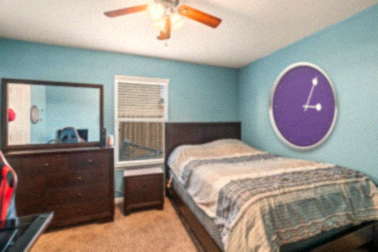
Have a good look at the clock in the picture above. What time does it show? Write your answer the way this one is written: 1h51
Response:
3h04
